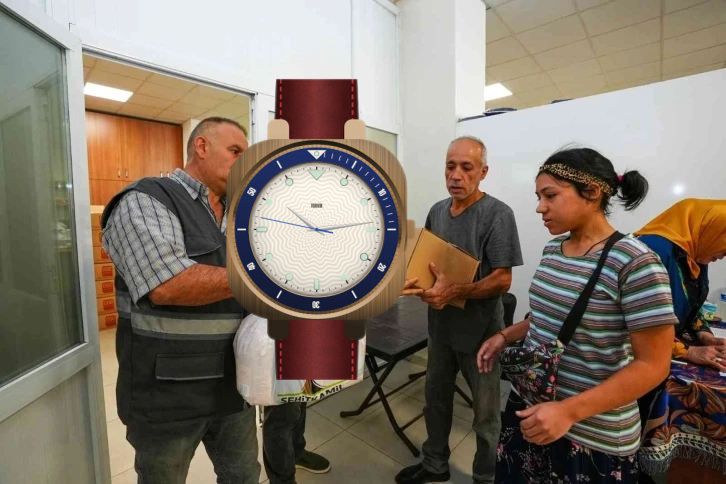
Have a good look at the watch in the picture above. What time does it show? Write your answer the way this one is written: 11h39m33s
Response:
10h13m47s
